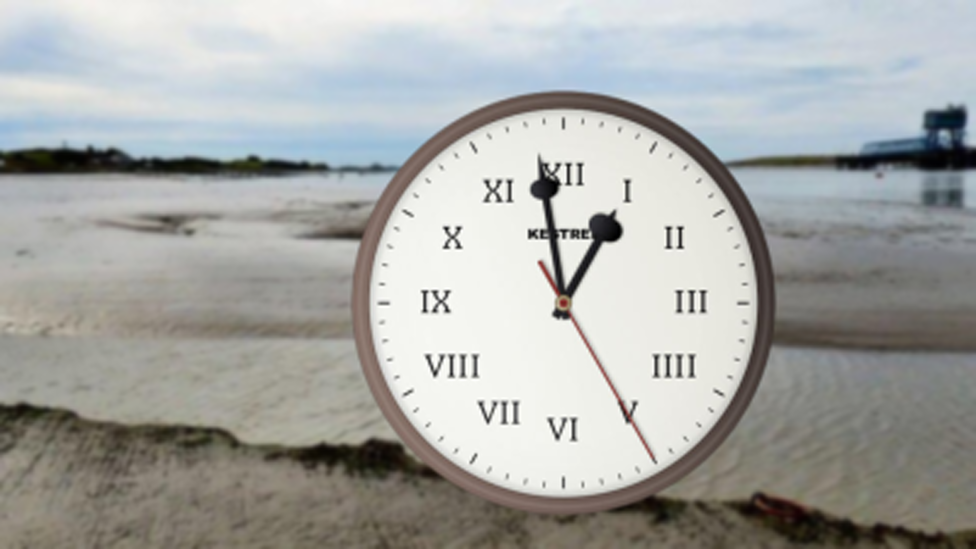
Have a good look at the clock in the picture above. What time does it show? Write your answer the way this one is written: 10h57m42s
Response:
12h58m25s
